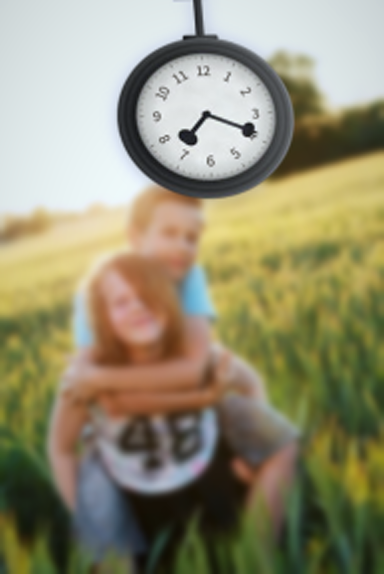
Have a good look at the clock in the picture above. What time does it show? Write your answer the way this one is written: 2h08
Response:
7h19
